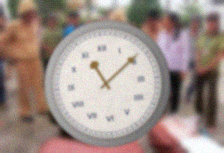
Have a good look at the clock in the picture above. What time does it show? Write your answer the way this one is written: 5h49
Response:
11h09
